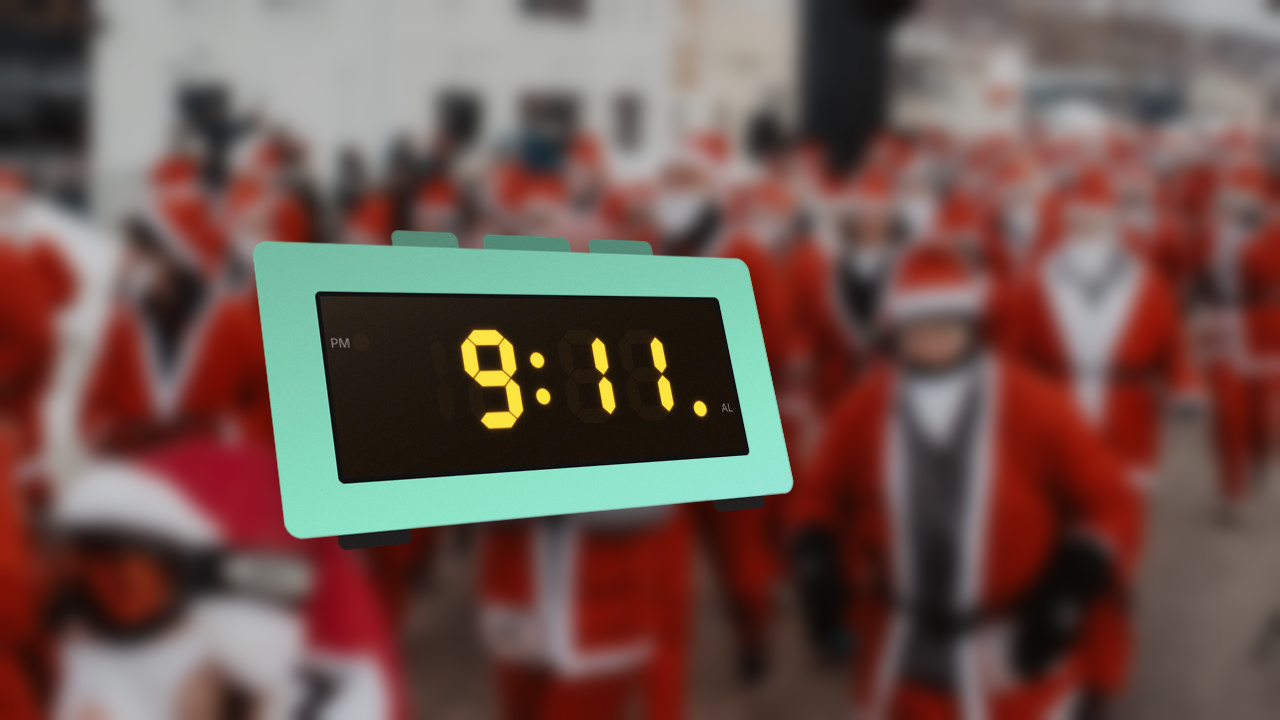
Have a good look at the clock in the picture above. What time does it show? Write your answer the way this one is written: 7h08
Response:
9h11
